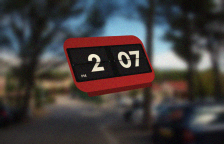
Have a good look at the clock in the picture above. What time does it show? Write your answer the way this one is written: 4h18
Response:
2h07
